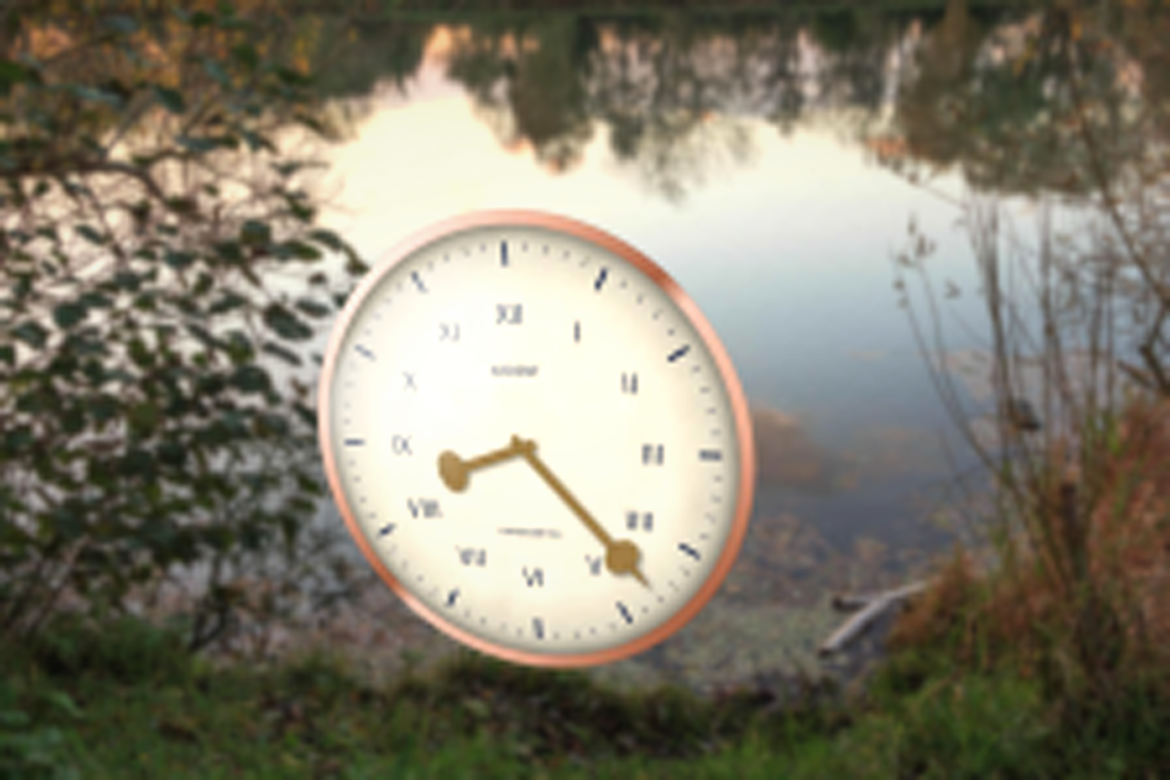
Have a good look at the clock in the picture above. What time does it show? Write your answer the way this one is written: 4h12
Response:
8h23
